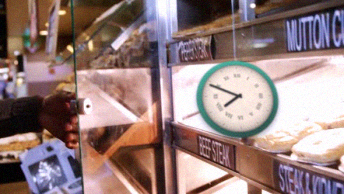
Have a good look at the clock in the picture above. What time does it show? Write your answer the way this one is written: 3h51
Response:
7h49
